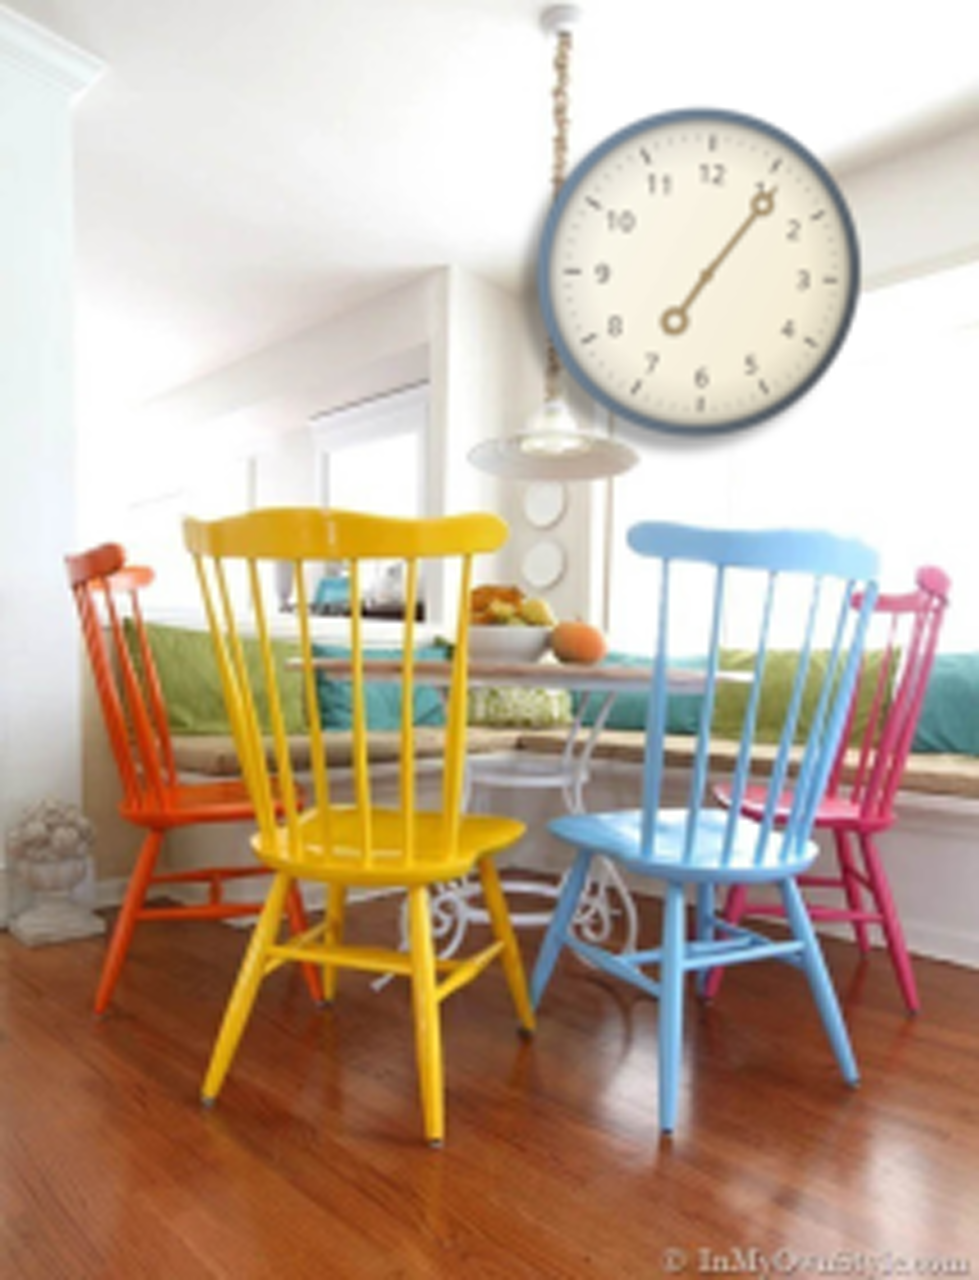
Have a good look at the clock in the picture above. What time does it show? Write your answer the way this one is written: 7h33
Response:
7h06
